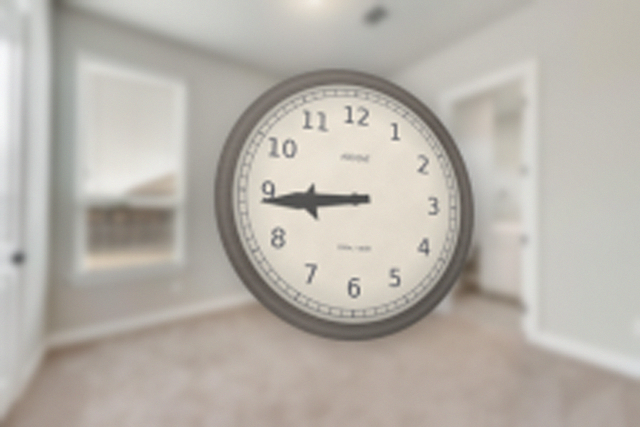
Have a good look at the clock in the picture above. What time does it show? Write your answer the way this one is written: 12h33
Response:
8h44
